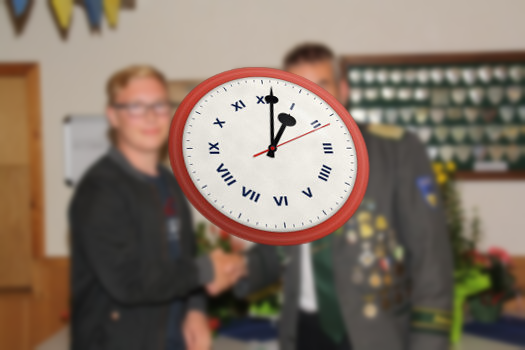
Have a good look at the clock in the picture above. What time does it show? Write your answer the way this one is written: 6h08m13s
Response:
1h01m11s
